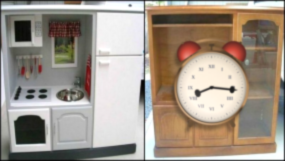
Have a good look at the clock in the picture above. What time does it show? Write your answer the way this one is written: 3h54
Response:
8h16
